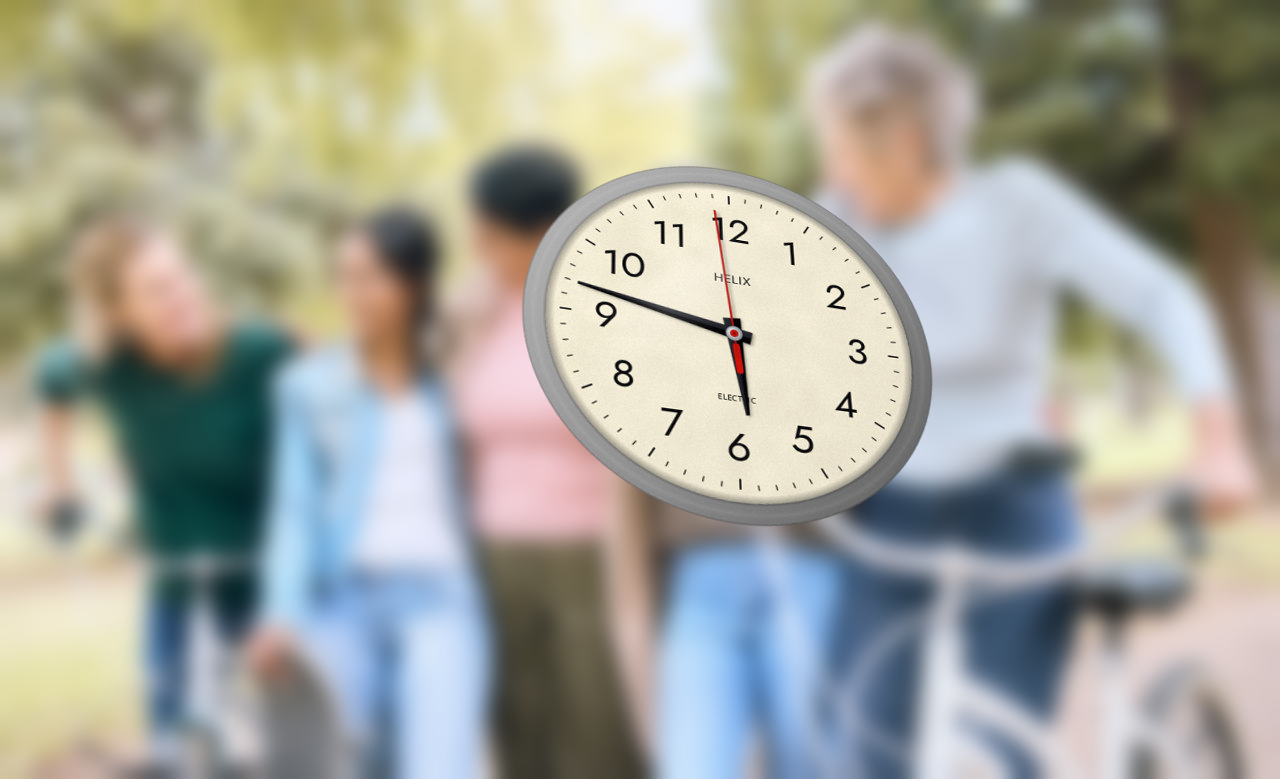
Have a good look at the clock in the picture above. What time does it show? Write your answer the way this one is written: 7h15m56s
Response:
5h46m59s
